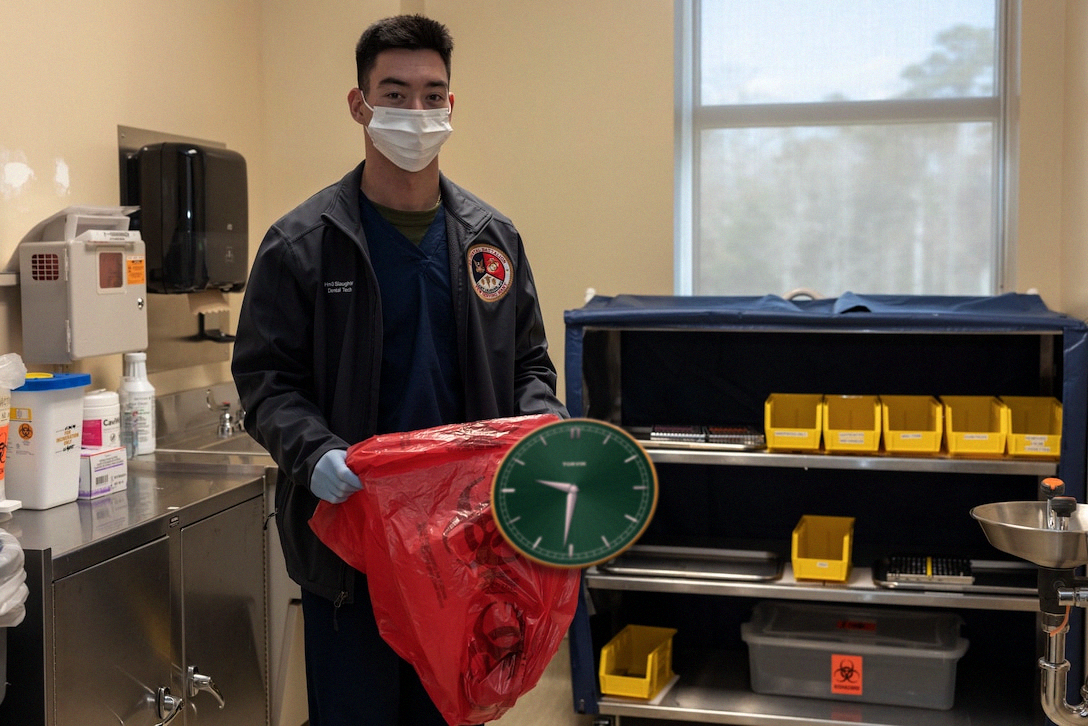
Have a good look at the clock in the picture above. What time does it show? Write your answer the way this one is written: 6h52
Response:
9h31
